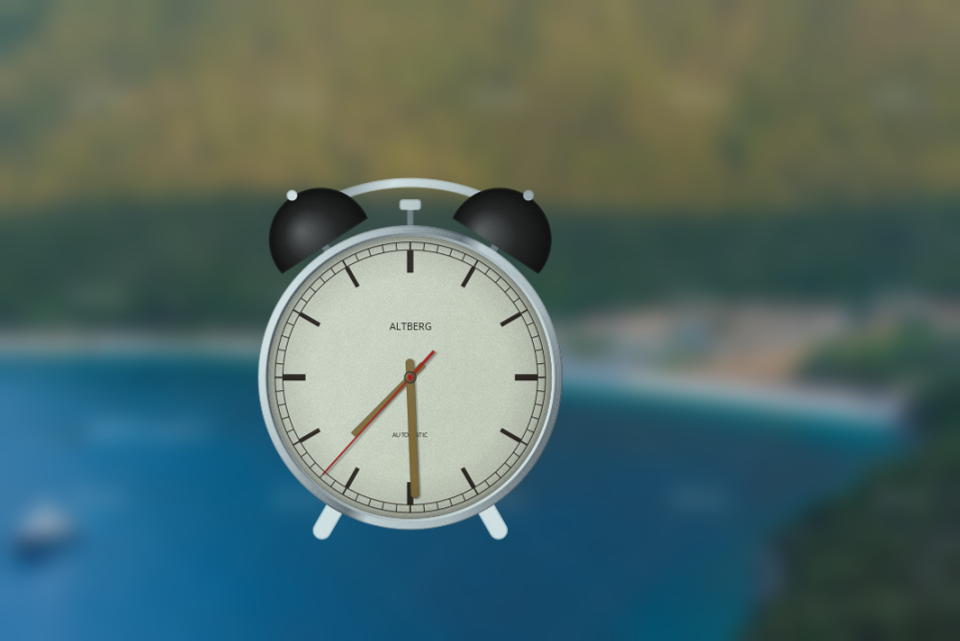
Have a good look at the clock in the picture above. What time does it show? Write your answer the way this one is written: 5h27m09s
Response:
7h29m37s
